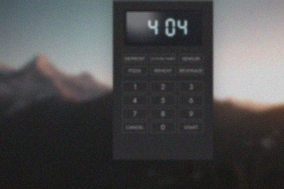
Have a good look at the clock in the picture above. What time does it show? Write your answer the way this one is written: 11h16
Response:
4h04
